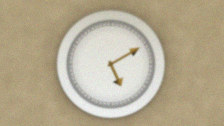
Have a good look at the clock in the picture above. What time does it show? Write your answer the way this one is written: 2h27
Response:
5h10
